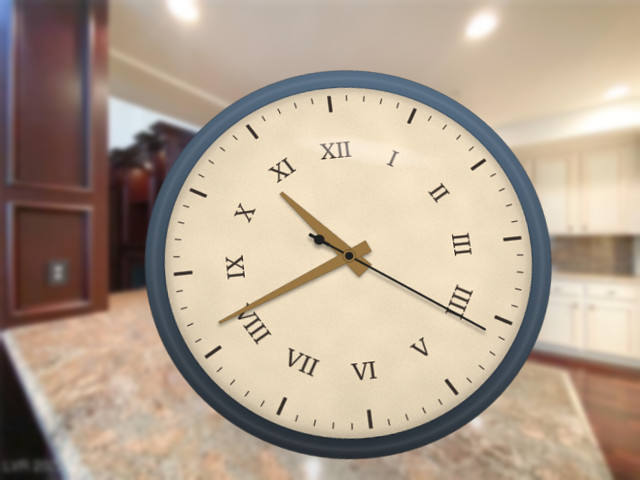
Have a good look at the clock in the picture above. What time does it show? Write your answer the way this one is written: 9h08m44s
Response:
10h41m21s
